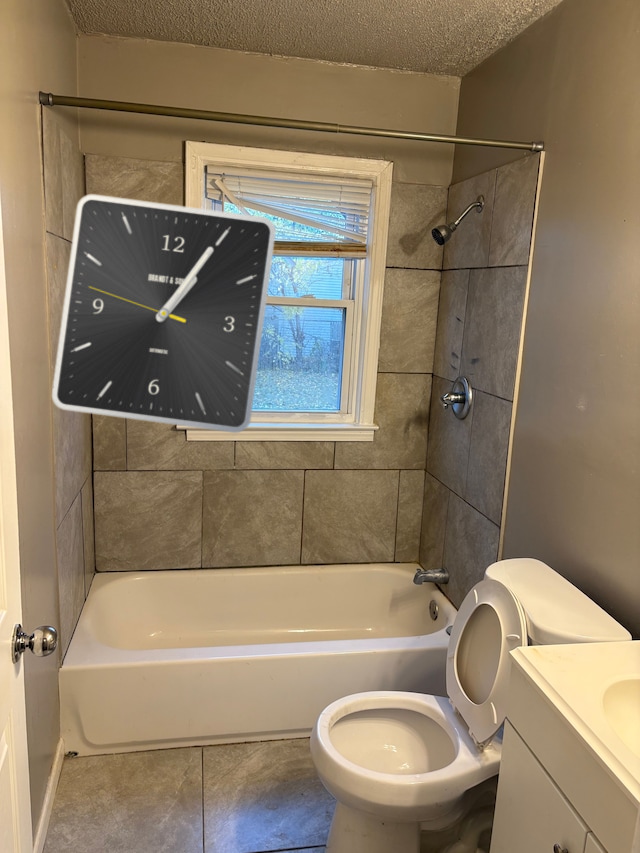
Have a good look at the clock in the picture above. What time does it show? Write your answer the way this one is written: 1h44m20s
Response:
1h04m47s
